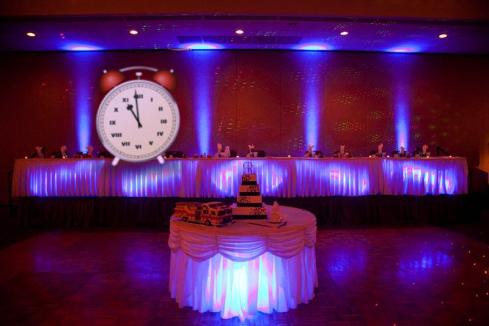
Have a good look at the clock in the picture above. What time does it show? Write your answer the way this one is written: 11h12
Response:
10h59
